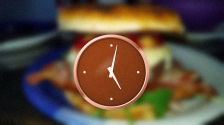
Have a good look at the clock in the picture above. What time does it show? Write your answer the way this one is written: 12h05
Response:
5h02
